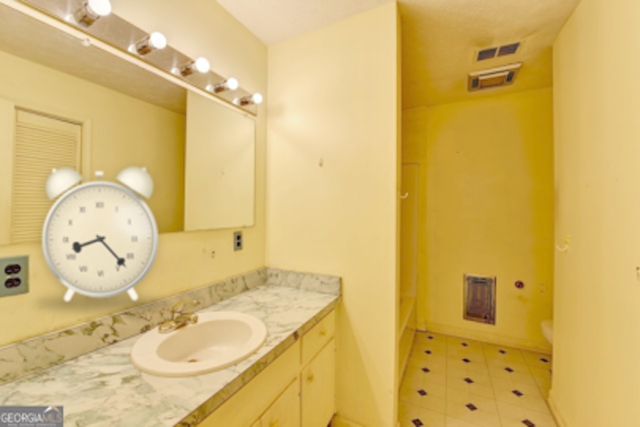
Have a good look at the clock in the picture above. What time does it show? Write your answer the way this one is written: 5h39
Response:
8h23
